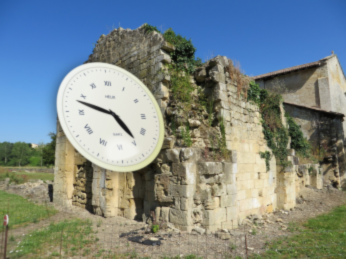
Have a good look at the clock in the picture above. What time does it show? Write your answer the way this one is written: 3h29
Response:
4h48
